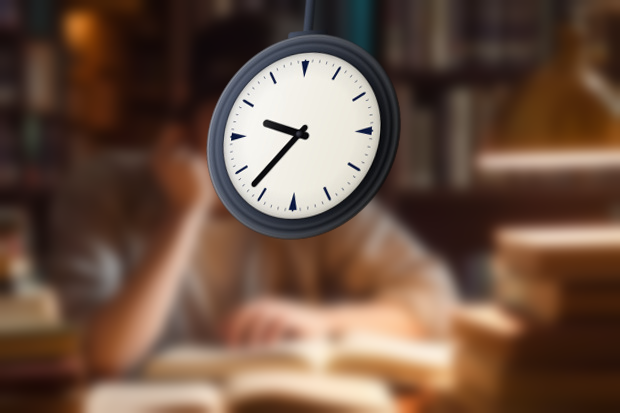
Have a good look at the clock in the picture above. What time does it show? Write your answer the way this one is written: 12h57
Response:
9h37
